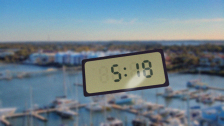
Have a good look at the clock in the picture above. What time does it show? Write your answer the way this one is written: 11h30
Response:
5h18
